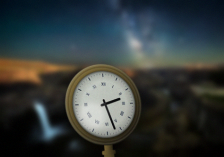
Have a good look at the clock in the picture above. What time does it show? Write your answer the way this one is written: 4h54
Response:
2h27
